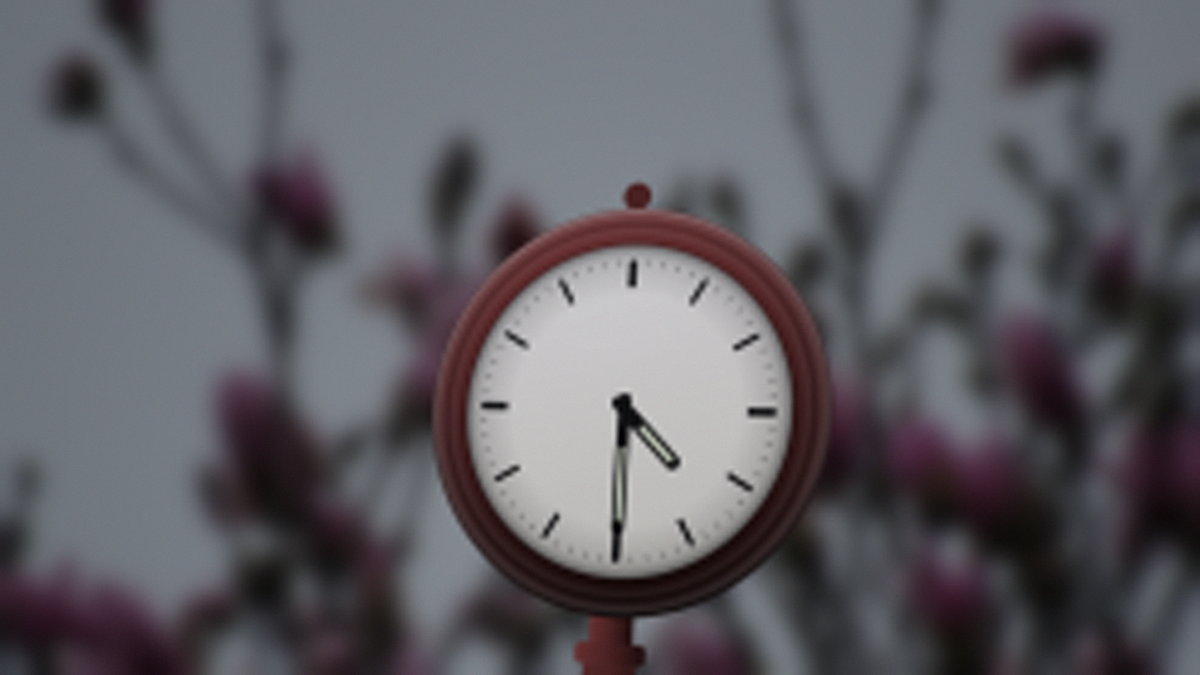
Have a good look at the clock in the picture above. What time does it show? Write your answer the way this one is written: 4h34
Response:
4h30
